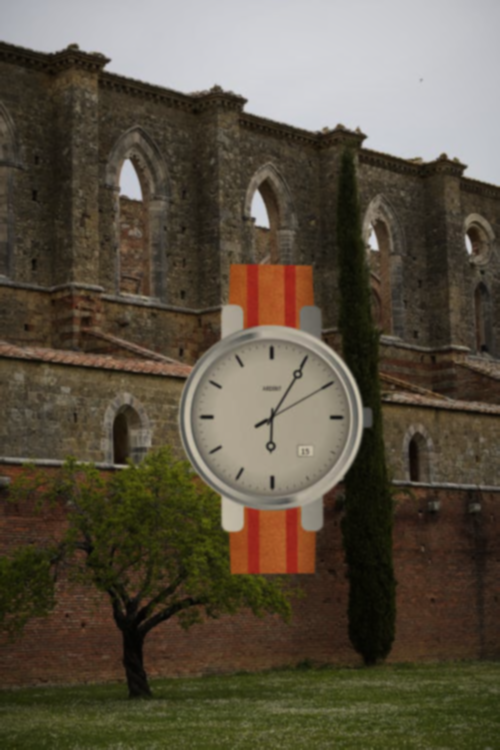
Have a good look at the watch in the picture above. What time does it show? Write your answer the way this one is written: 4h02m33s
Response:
6h05m10s
